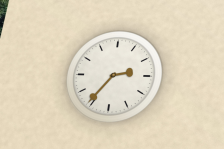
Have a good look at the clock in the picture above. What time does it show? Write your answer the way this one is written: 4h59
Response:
2h36
